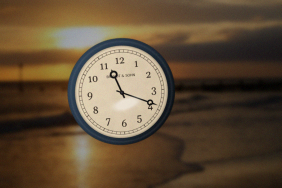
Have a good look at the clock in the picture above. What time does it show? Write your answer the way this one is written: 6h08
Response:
11h19
